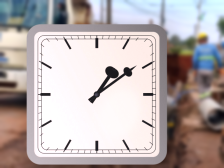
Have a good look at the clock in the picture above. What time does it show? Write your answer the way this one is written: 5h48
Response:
1h09
